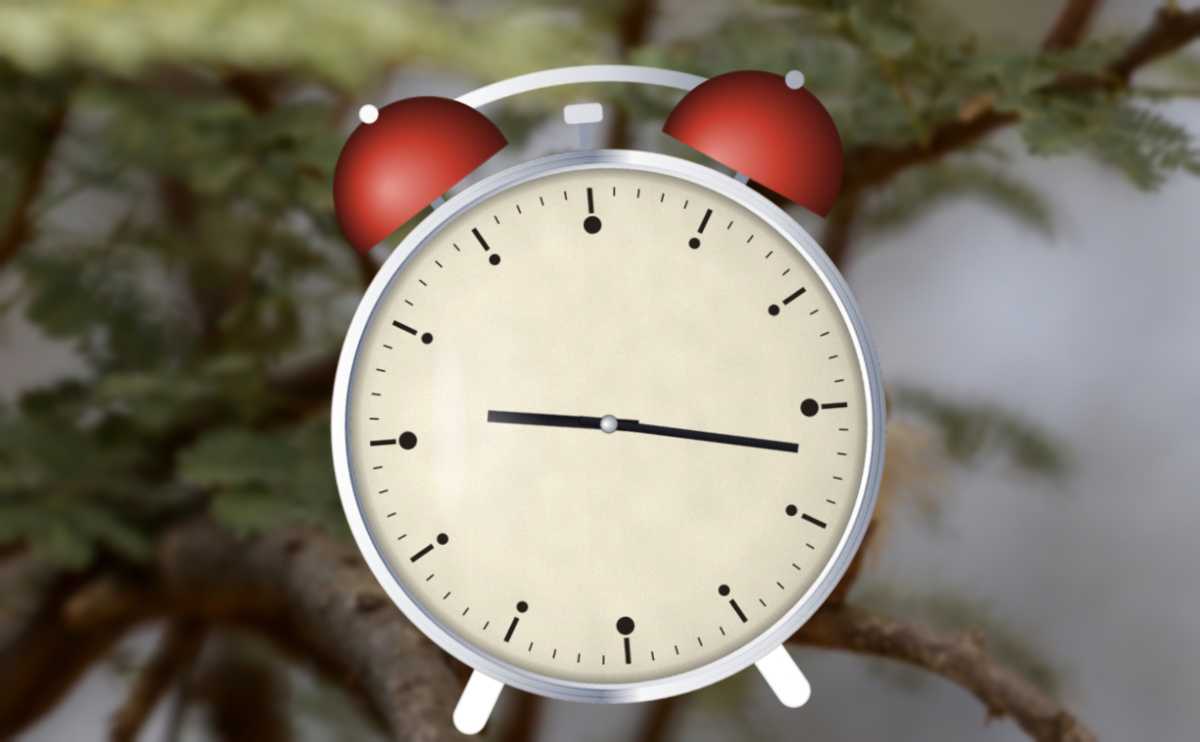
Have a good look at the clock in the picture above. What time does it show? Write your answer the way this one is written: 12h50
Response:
9h17
